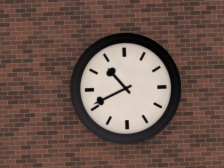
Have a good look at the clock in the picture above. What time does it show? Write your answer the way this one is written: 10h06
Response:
10h41
